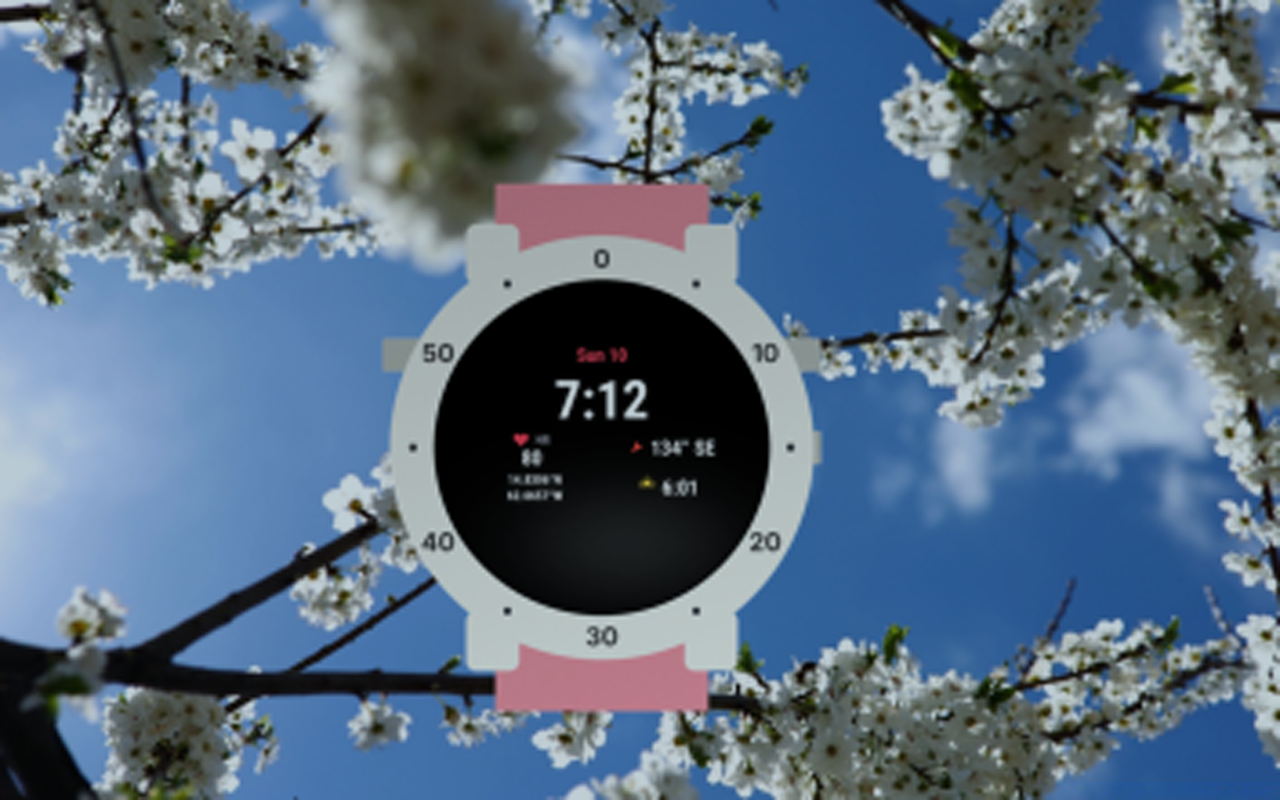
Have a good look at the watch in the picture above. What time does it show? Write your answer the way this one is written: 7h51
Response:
7h12
